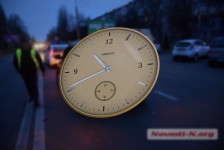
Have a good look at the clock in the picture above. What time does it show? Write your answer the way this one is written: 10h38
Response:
10h41
